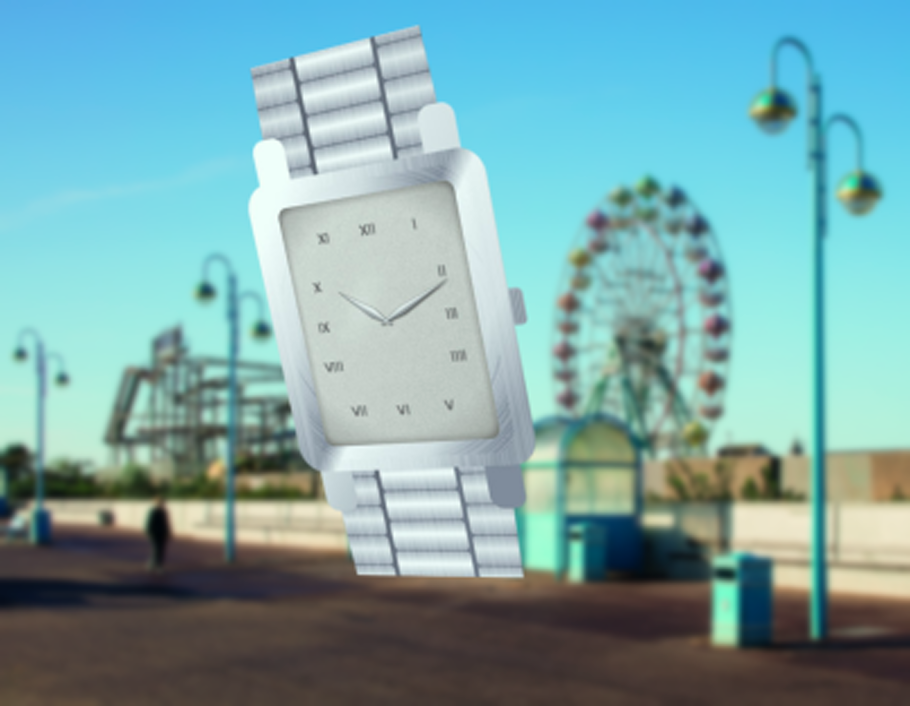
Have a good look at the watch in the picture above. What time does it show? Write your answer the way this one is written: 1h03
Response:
10h11
